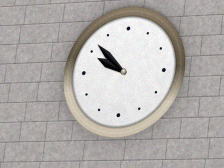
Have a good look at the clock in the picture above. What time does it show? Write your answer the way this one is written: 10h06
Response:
9h52
